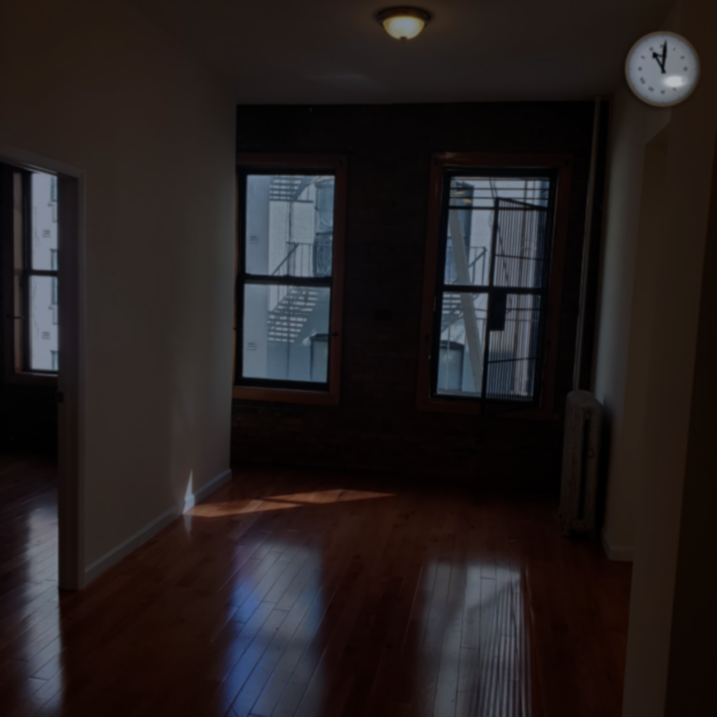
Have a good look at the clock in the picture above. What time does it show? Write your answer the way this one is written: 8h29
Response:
11h01
